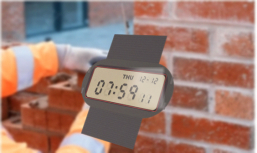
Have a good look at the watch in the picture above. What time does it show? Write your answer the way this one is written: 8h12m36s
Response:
7h59m11s
